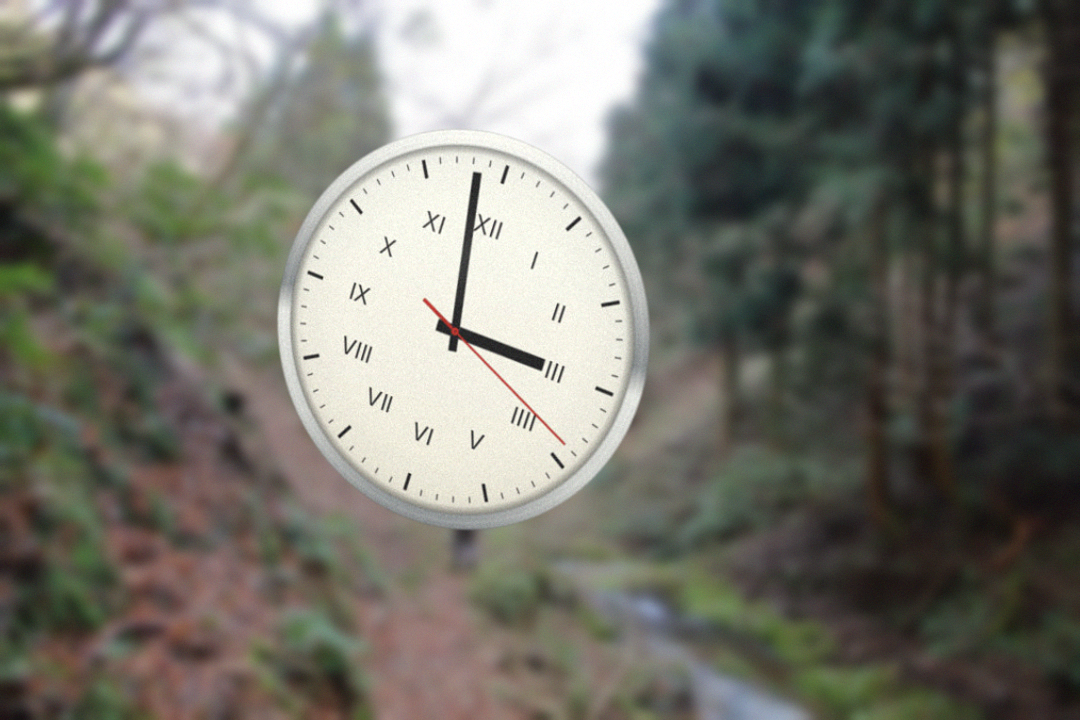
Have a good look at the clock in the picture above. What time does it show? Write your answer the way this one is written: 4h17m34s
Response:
2h58m19s
